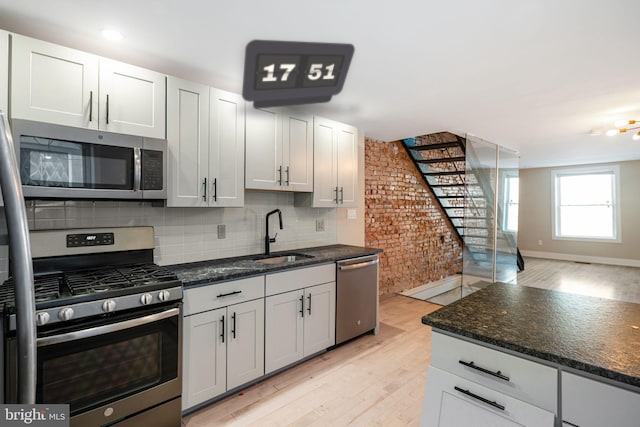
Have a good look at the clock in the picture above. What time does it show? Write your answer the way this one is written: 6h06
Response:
17h51
